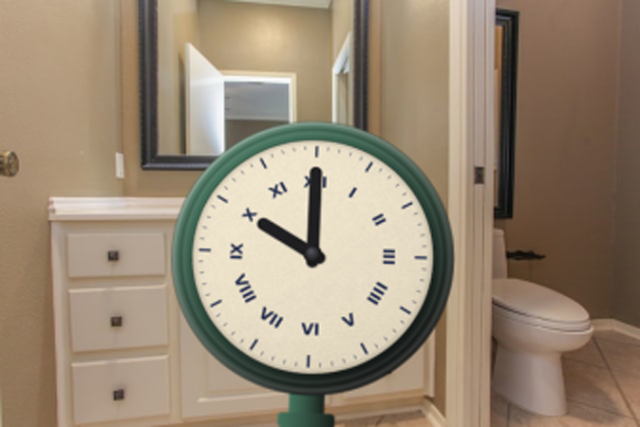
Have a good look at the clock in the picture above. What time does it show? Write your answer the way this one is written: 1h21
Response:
10h00
